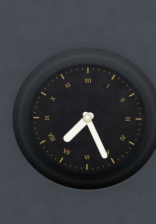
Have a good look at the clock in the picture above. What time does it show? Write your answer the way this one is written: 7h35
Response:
7h26
